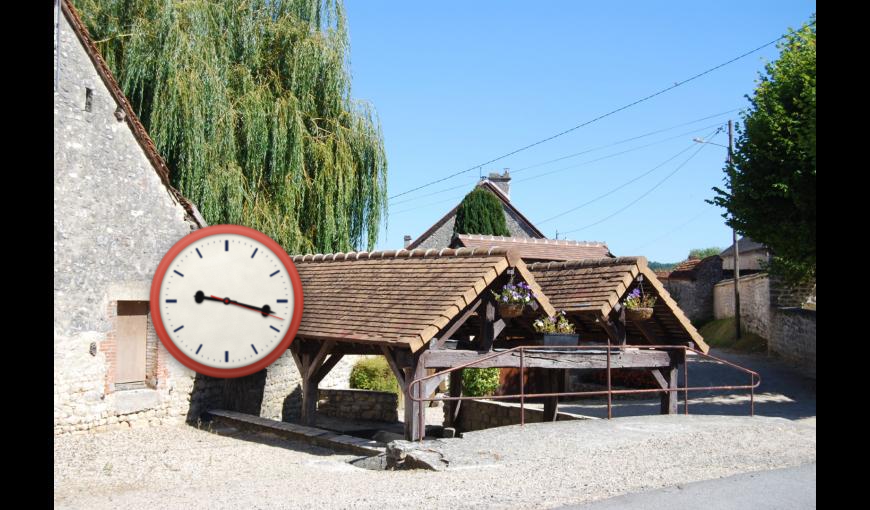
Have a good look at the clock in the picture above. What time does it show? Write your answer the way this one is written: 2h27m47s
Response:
9h17m18s
